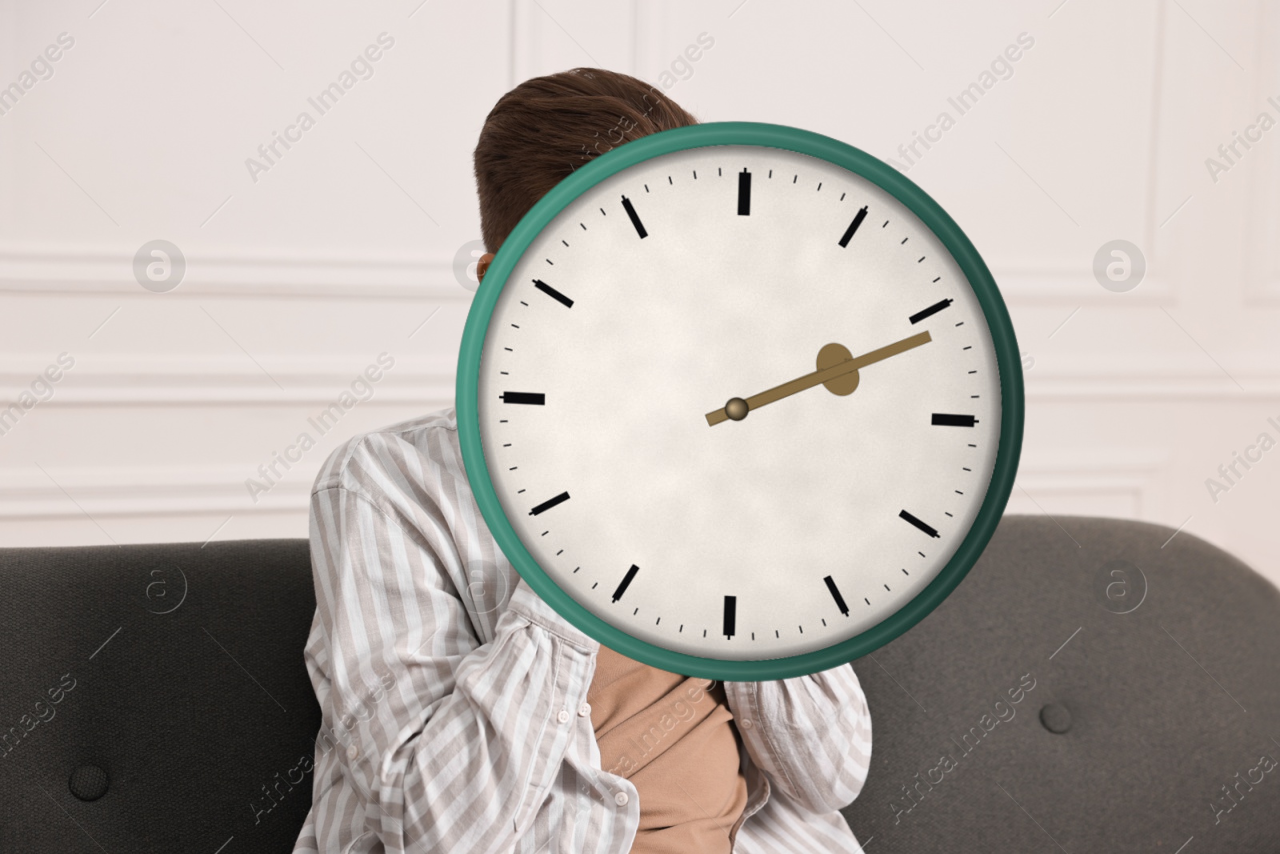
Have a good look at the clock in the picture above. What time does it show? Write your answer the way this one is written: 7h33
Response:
2h11
